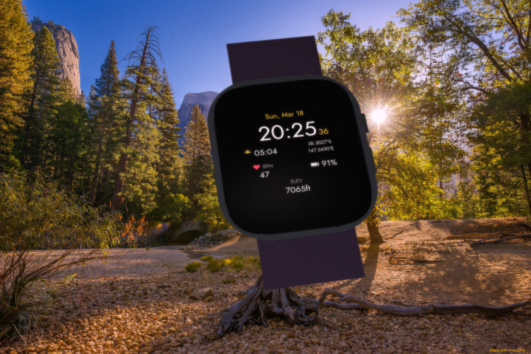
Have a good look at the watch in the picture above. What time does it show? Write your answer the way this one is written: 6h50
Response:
20h25
